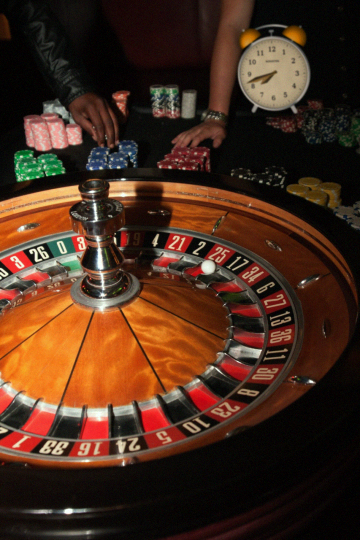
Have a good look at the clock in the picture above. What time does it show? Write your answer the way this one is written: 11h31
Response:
7h42
